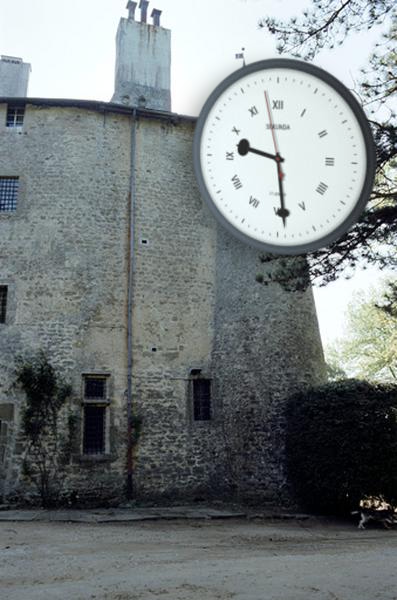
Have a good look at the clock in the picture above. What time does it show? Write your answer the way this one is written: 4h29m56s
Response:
9h28m58s
